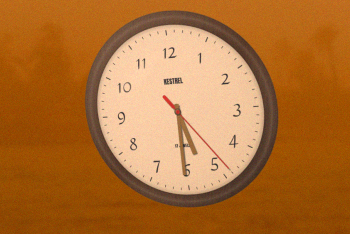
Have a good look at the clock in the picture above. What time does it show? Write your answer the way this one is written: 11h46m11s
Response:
5h30m24s
